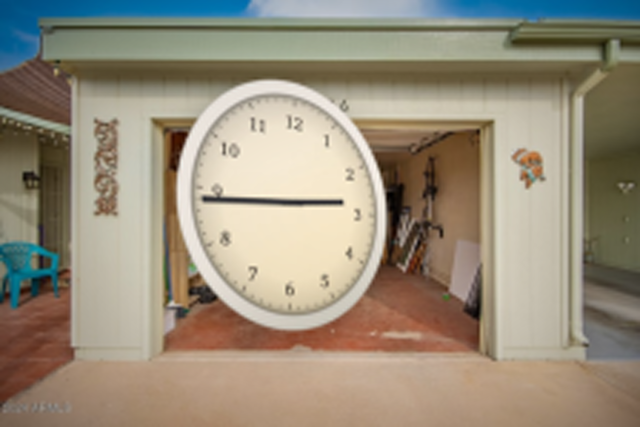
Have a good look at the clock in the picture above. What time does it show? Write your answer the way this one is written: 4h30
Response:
2h44
